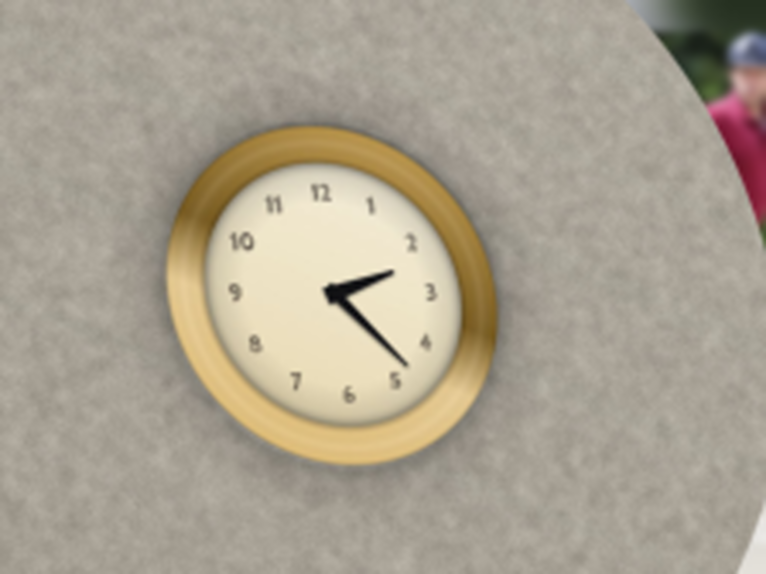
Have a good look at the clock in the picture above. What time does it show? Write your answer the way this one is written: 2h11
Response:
2h23
